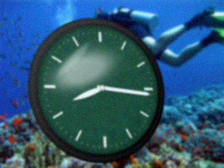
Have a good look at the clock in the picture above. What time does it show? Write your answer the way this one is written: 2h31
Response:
8h16
